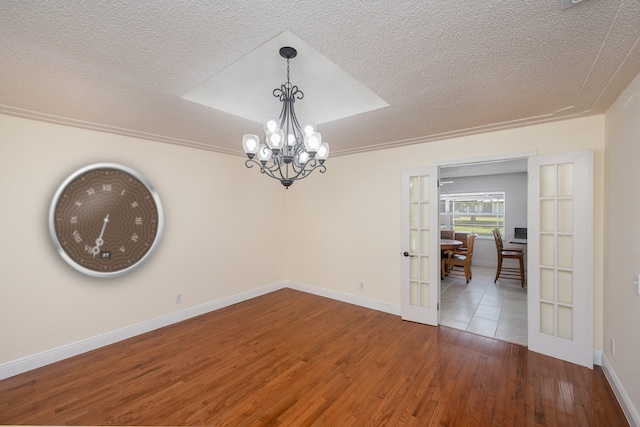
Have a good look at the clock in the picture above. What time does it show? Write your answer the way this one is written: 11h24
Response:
6h33
